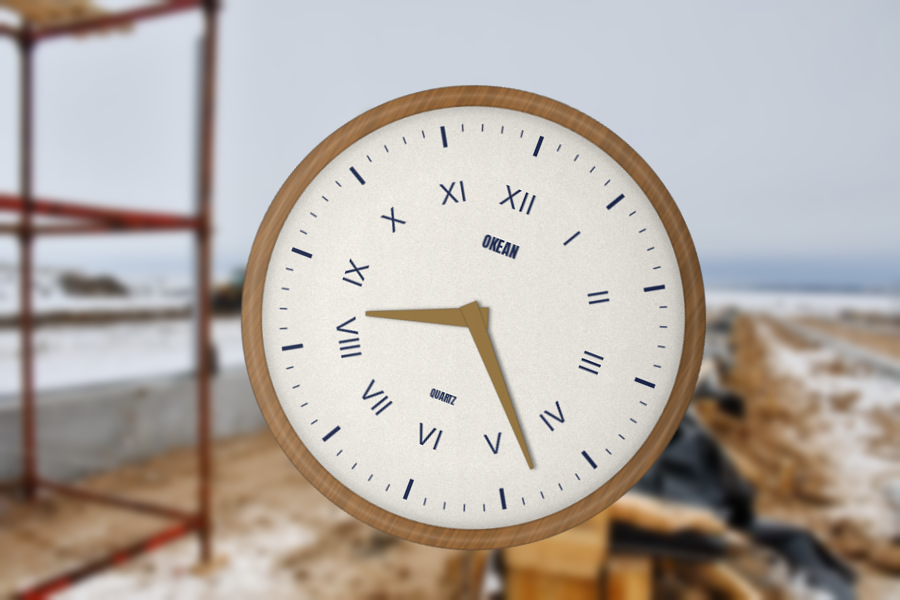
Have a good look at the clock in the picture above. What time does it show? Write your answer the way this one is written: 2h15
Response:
8h23
